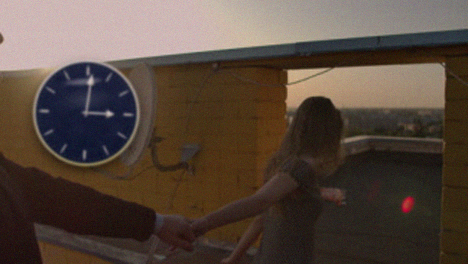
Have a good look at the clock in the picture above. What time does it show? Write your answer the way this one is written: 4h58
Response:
3h01
